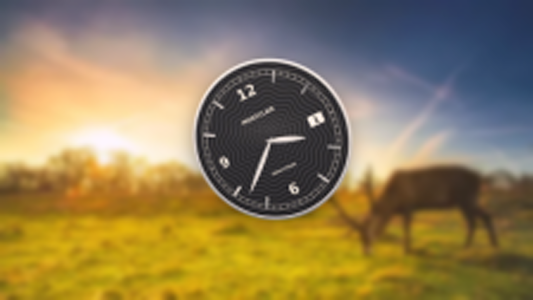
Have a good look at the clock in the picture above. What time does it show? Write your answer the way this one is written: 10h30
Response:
3h38
